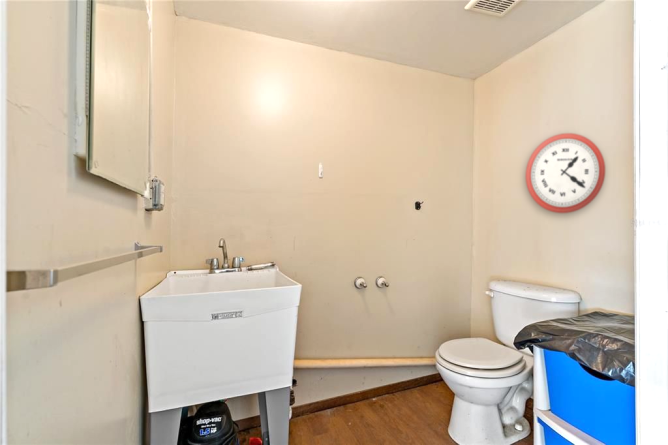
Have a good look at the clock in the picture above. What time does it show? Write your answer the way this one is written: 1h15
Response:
1h21
